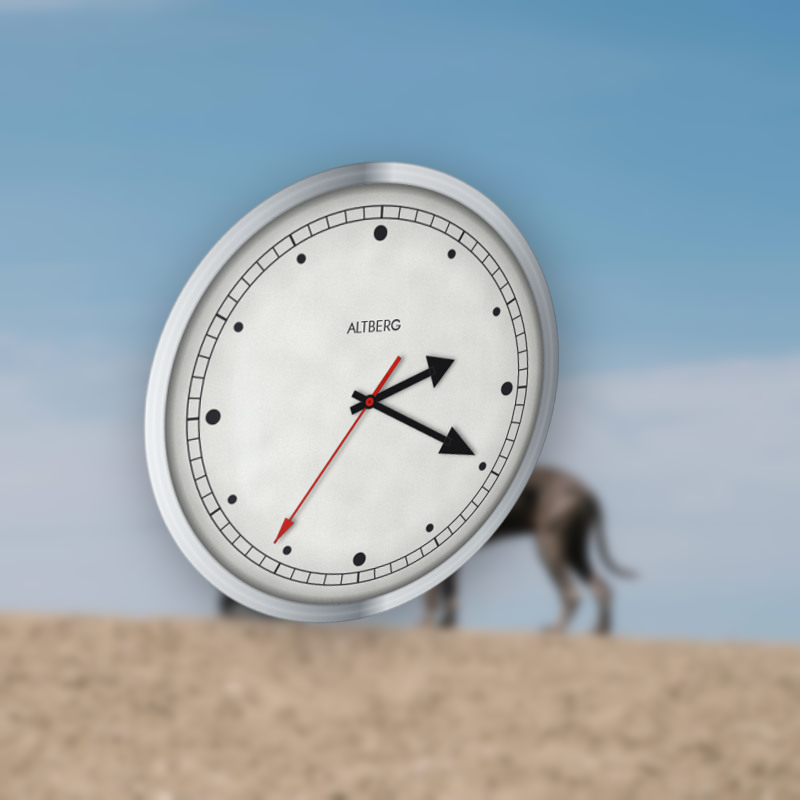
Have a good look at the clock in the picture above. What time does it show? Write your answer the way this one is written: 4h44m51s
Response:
2h19m36s
